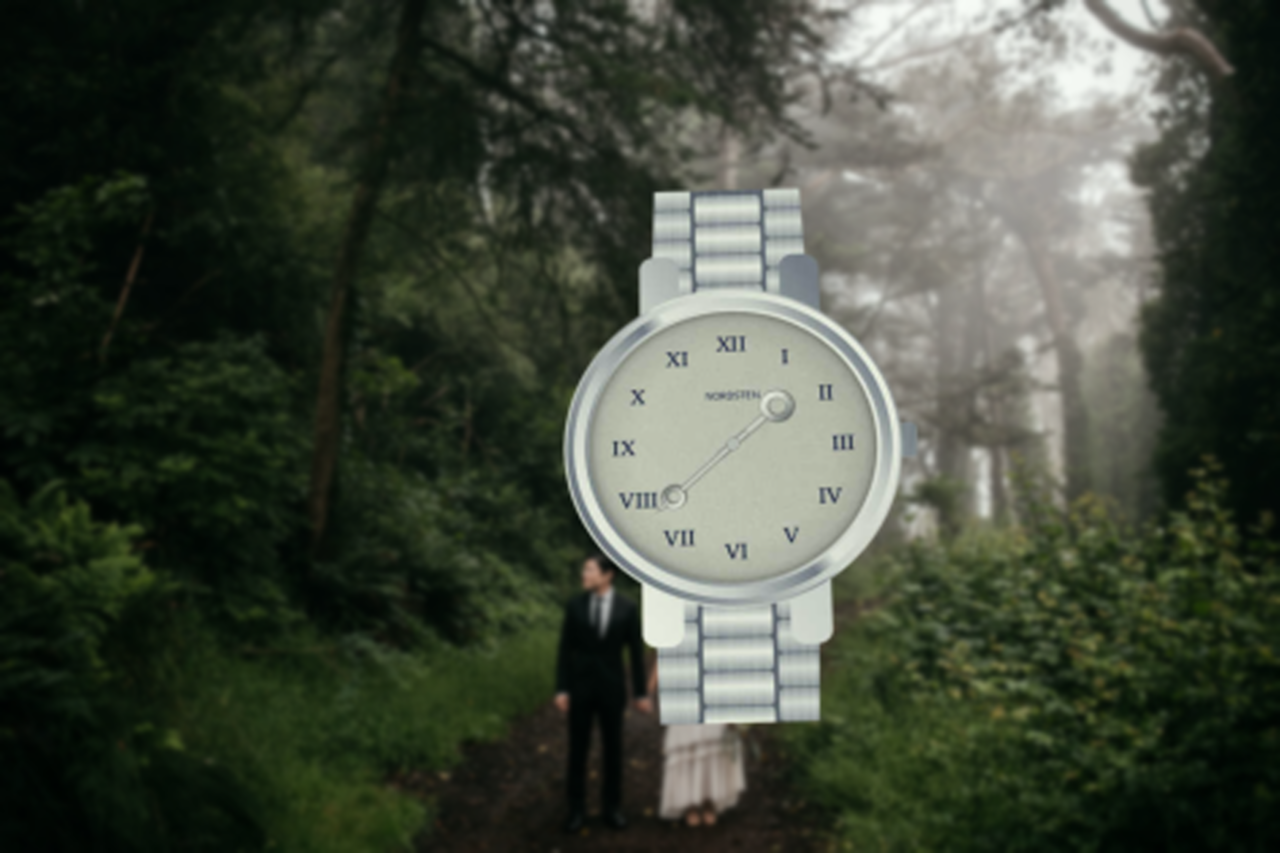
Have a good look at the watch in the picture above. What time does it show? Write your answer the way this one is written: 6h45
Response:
1h38
